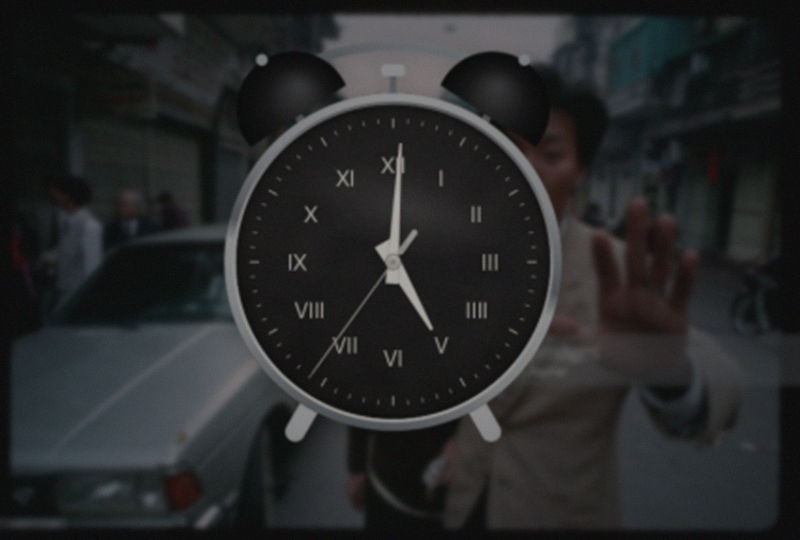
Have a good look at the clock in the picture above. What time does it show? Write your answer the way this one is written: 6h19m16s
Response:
5h00m36s
